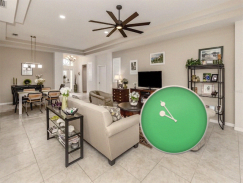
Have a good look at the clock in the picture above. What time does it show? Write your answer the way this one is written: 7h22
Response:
9h54
